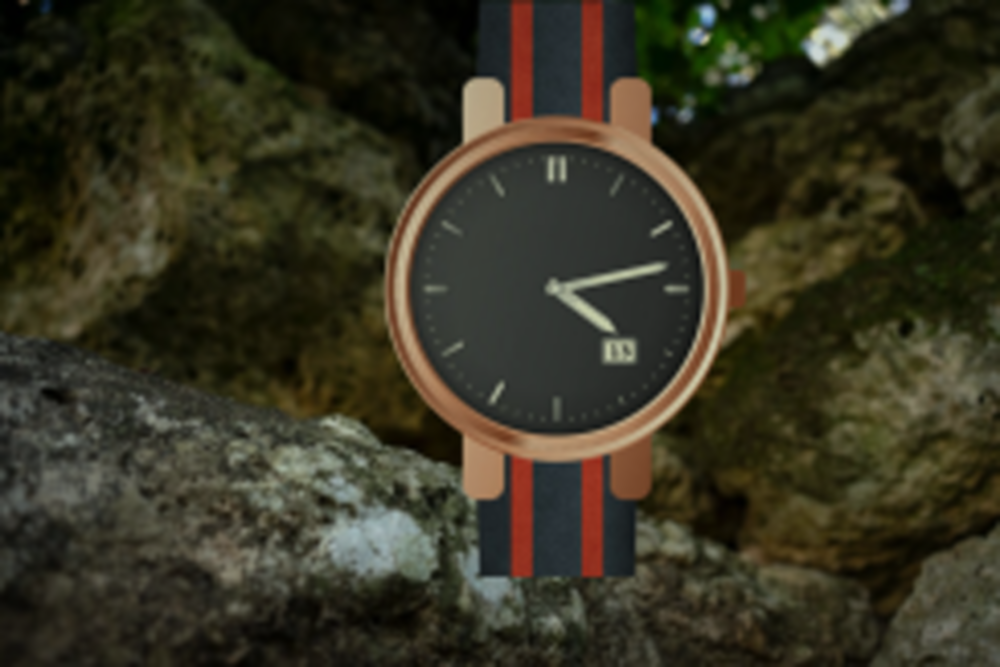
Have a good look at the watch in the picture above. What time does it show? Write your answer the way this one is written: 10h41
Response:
4h13
